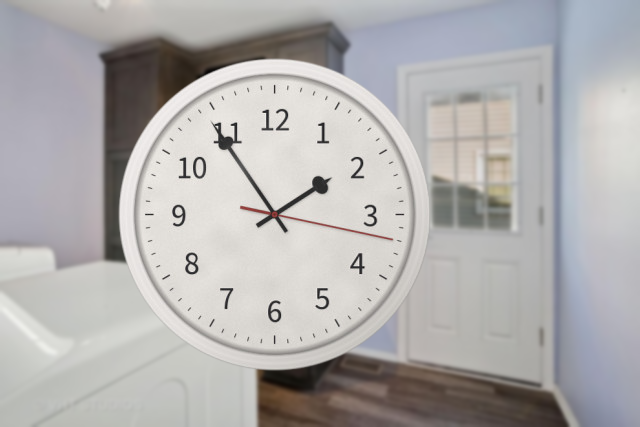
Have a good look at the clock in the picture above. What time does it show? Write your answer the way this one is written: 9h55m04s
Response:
1h54m17s
